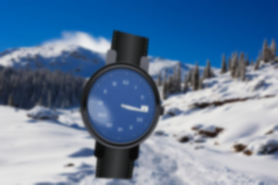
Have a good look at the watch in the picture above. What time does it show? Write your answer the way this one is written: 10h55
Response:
3h16
